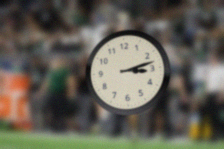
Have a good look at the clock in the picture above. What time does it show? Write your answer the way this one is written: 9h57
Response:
3h13
